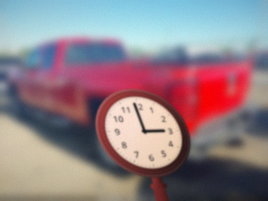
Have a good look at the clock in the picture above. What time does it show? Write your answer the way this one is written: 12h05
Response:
2h59
